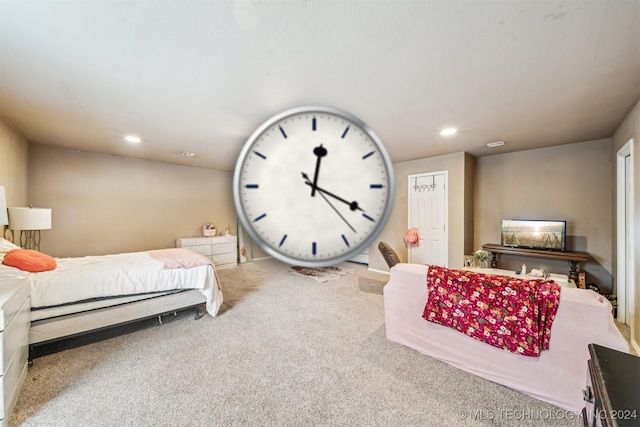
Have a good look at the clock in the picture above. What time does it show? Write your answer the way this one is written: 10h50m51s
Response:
12h19m23s
